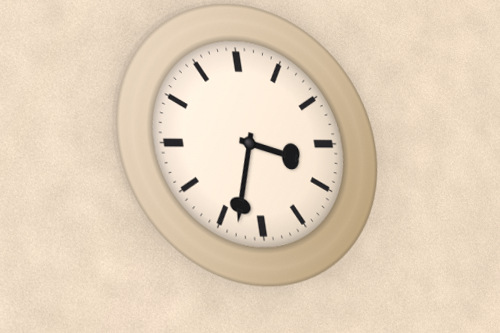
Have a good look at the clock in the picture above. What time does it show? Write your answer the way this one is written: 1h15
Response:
3h33
